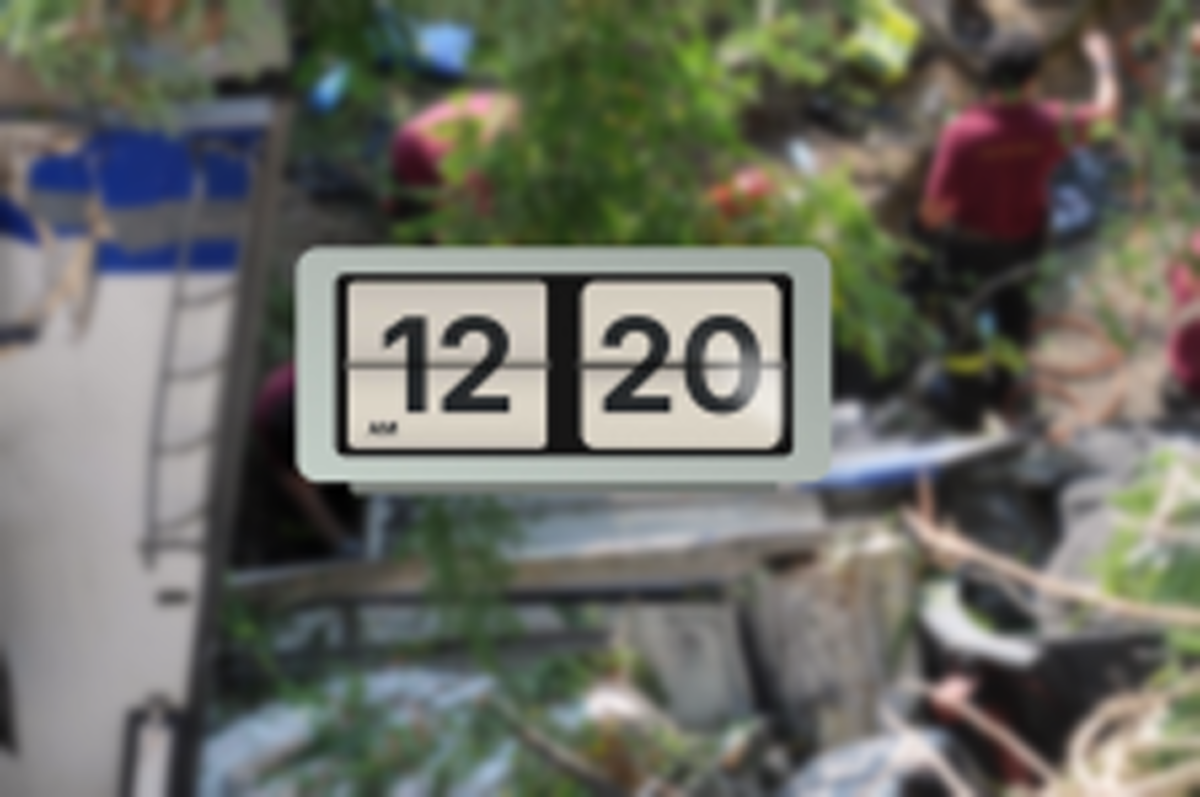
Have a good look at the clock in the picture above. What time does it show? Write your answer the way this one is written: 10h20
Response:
12h20
